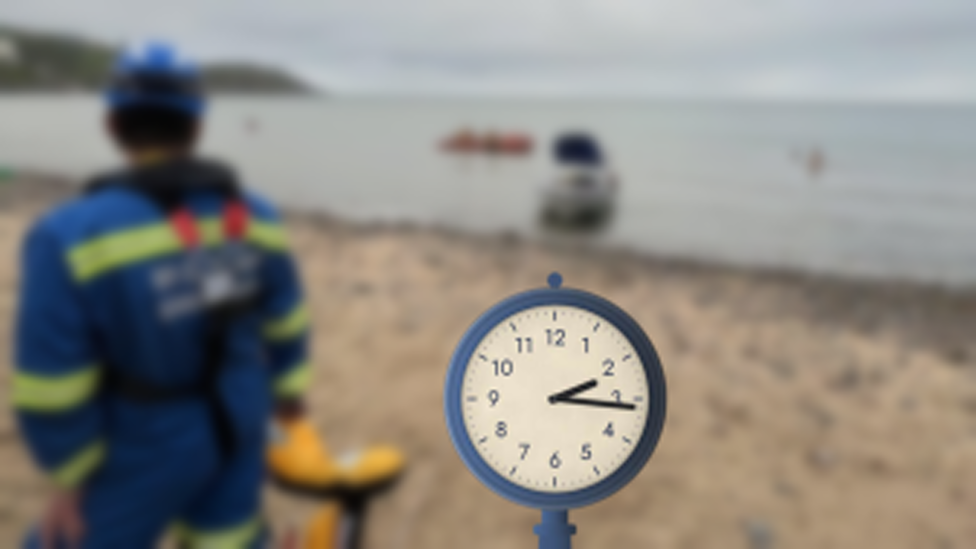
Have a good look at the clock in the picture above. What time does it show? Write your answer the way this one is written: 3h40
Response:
2h16
